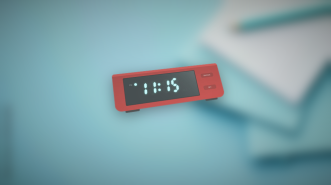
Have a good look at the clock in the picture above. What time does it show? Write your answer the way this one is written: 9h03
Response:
11h15
